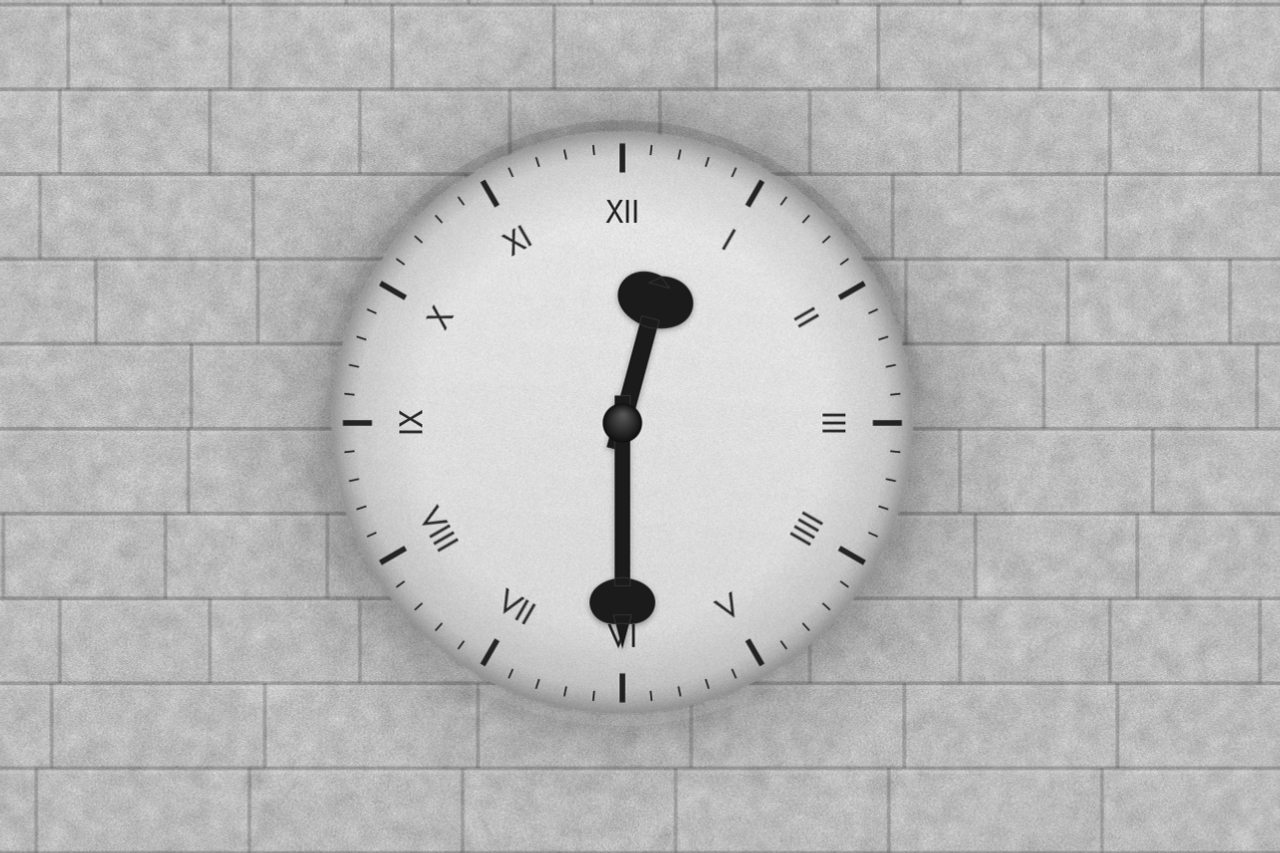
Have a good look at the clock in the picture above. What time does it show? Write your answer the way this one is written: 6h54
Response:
12h30
